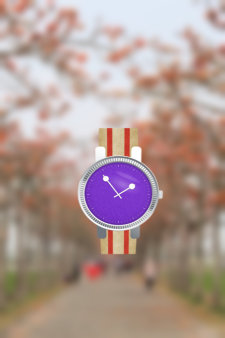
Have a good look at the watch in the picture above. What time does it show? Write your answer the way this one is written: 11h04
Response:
1h54
